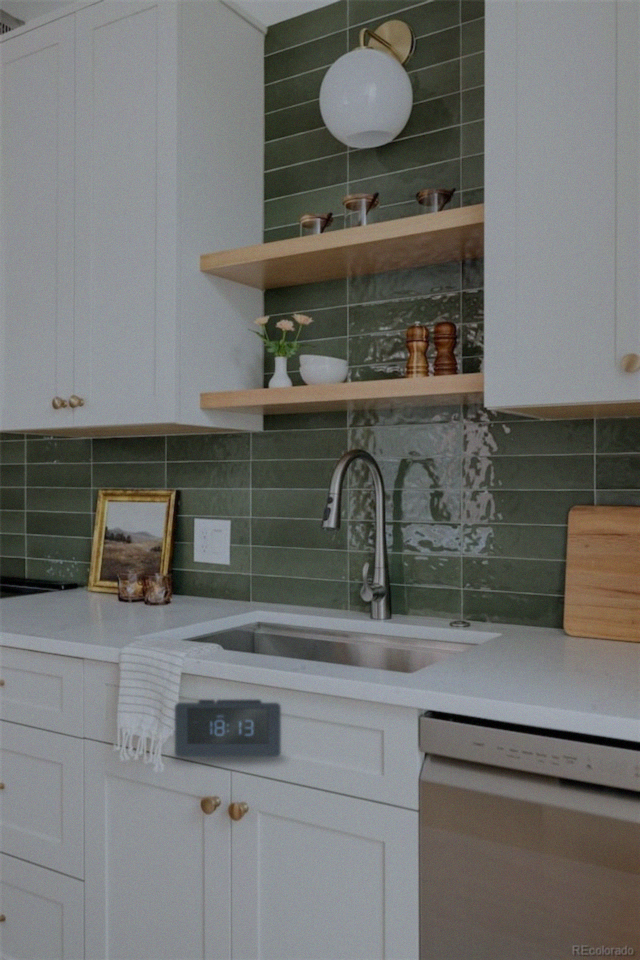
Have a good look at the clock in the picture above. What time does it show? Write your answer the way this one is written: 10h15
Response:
18h13
